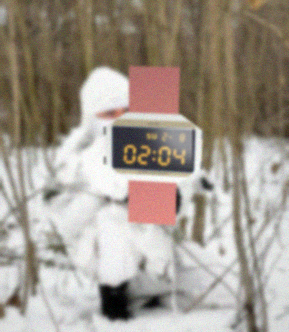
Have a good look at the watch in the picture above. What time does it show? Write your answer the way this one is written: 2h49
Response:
2h04
